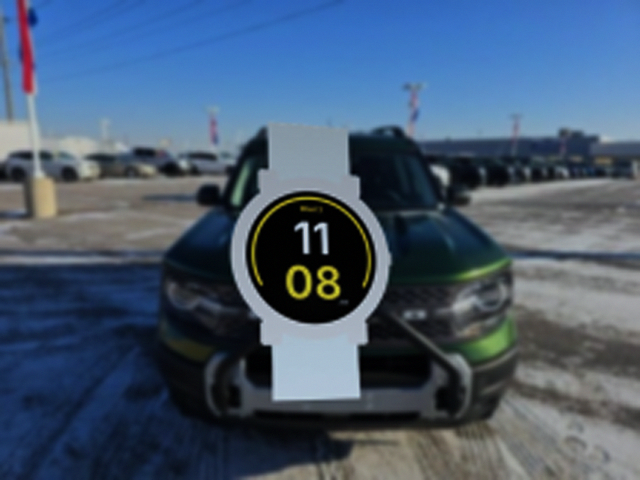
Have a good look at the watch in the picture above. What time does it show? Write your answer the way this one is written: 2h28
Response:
11h08
